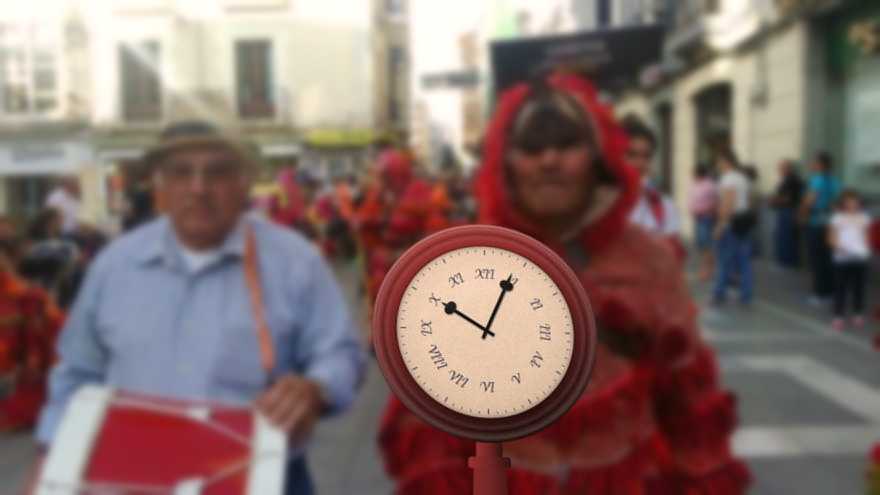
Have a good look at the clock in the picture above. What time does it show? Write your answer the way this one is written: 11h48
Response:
10h04
